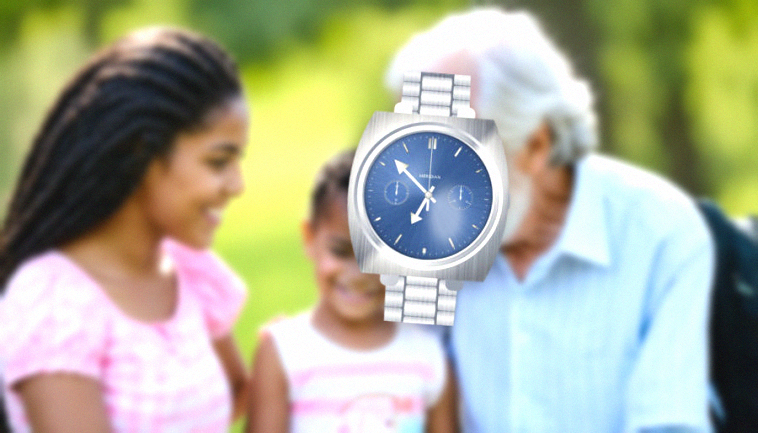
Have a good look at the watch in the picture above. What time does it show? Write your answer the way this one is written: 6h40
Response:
6h52
